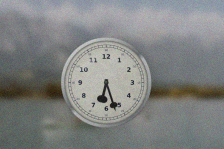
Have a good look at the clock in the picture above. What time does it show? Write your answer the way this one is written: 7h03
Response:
6h27
